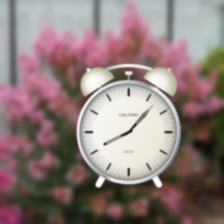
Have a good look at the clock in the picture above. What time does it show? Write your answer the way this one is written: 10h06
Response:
8h07
